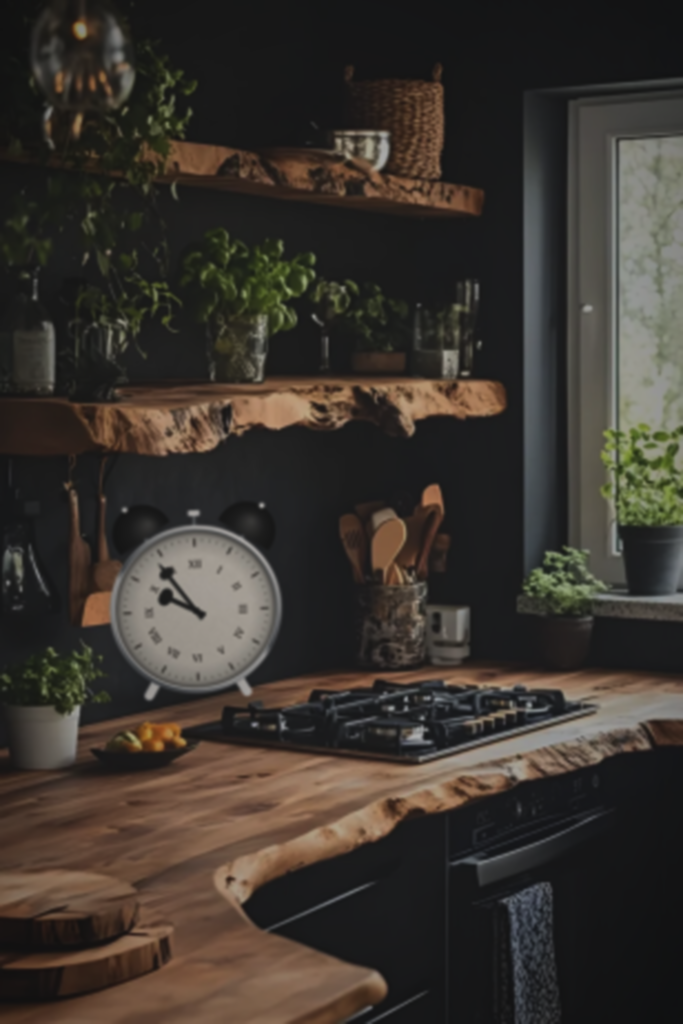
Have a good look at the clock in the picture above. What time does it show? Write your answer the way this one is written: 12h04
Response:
9h54
